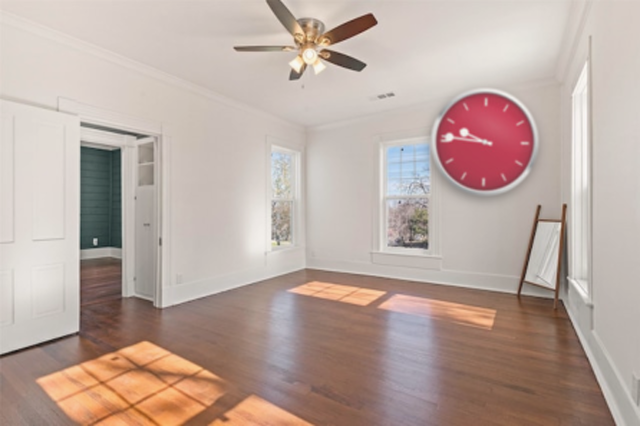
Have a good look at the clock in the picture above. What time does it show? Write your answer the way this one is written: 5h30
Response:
9h46
